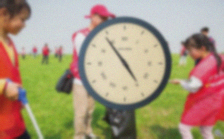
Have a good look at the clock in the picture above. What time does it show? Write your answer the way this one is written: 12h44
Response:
4h54
